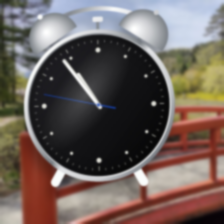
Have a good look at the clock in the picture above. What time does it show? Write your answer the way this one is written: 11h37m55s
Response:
10h53m47s
